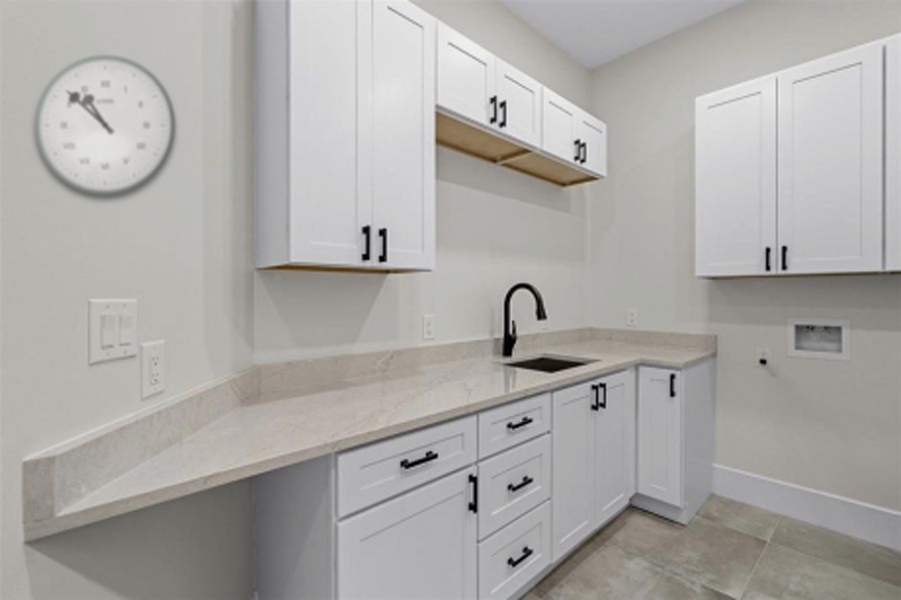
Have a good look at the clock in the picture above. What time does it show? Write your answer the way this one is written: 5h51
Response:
10h52
